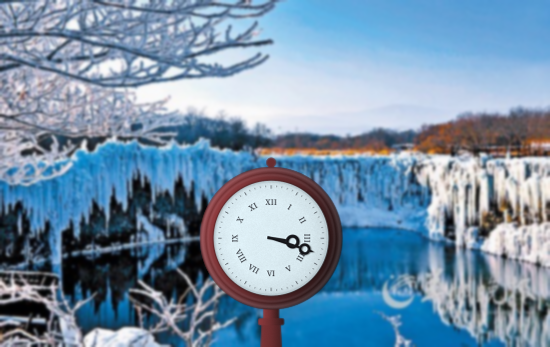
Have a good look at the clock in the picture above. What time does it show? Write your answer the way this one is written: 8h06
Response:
3h18
